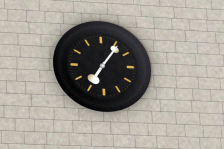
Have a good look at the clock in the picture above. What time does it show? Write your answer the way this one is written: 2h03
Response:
7h06
